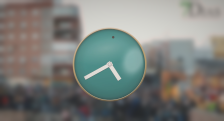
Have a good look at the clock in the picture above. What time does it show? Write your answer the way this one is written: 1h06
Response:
4h39
